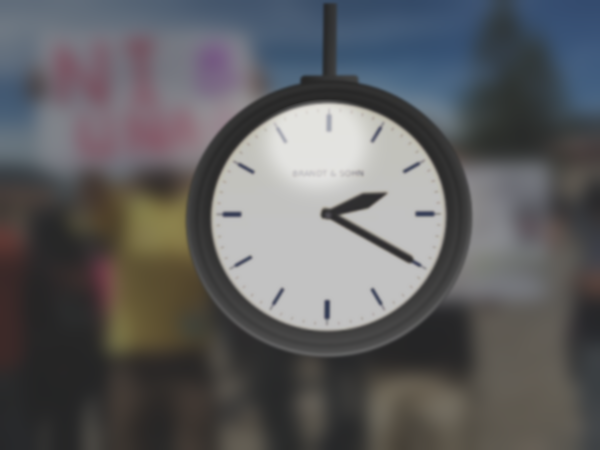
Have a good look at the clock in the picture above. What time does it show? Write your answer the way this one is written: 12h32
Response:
2h20
